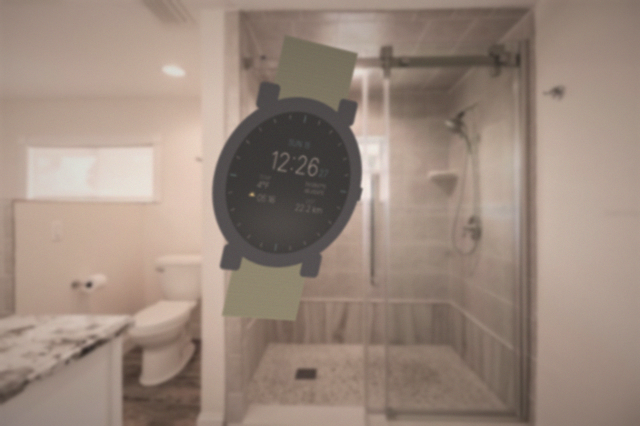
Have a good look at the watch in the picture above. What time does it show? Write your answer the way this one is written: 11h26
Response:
12h26
